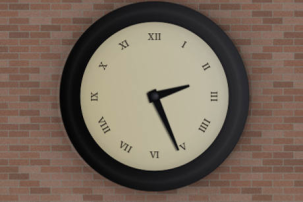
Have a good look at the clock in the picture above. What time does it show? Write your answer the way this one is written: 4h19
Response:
2h26
